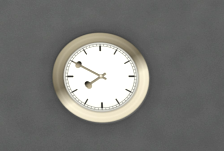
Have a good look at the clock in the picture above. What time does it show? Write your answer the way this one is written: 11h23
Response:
7h50
